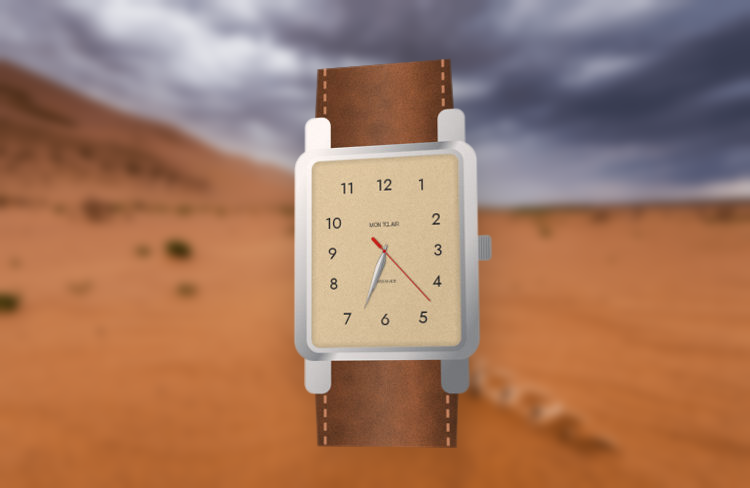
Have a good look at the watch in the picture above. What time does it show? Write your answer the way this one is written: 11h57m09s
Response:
6h33m23s
